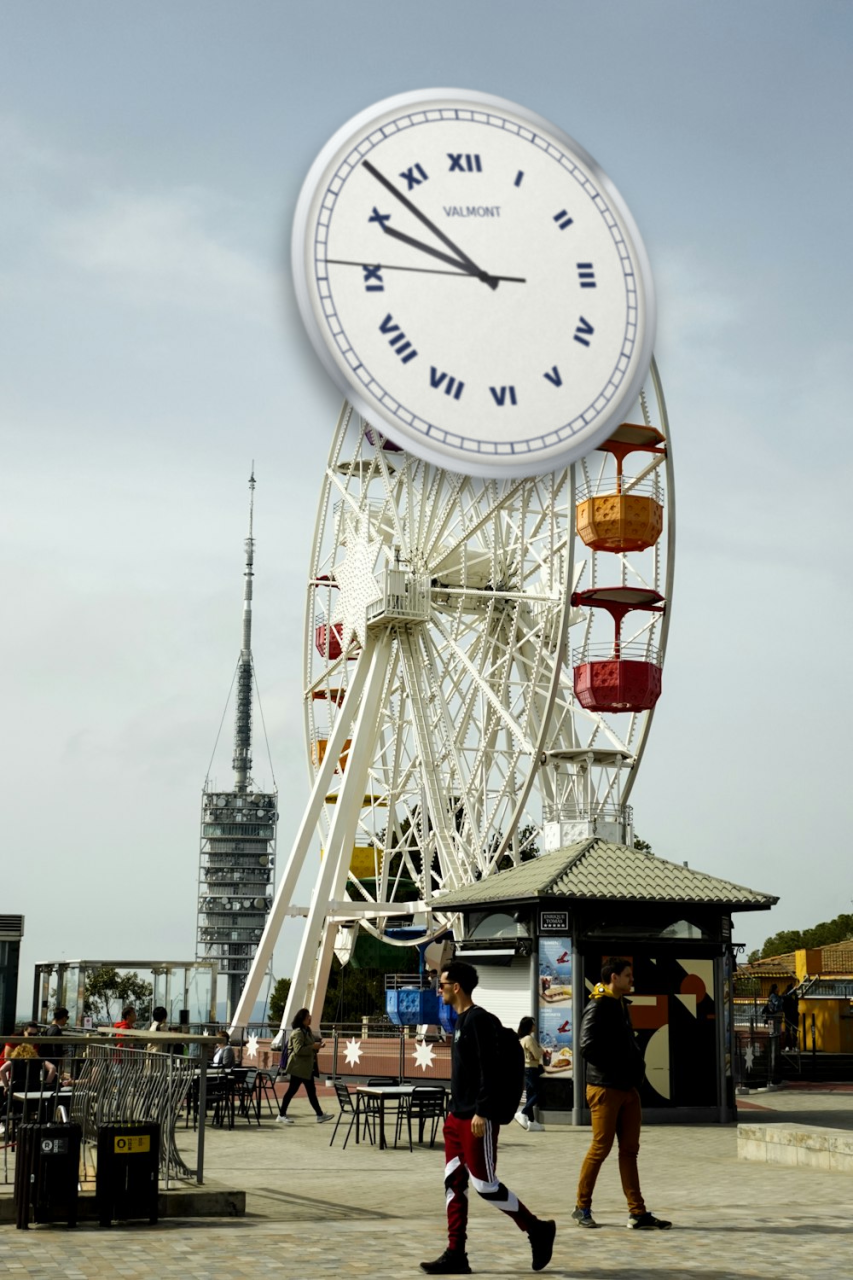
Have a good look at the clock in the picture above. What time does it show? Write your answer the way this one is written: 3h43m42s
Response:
9h52m46s
